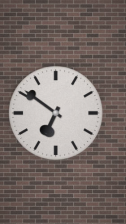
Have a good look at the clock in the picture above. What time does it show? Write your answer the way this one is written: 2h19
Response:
6h51
